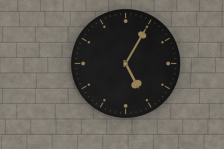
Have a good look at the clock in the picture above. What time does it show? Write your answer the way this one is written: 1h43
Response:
5h05
